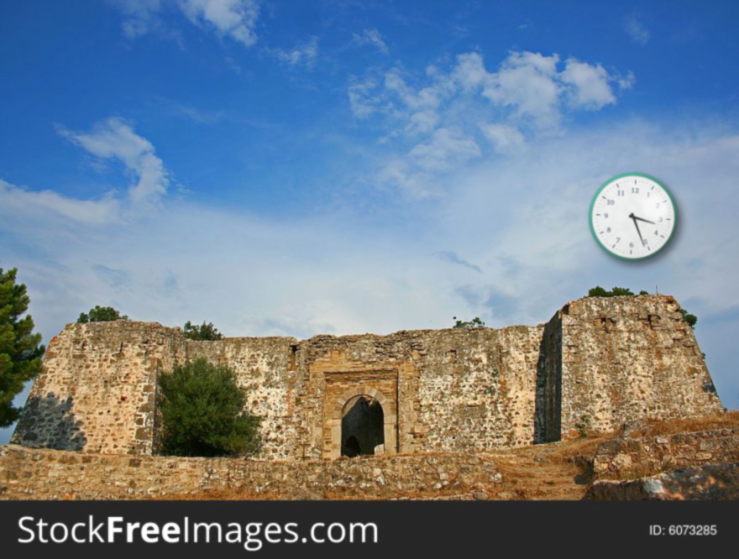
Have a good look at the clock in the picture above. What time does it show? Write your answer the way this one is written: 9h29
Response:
3h26
